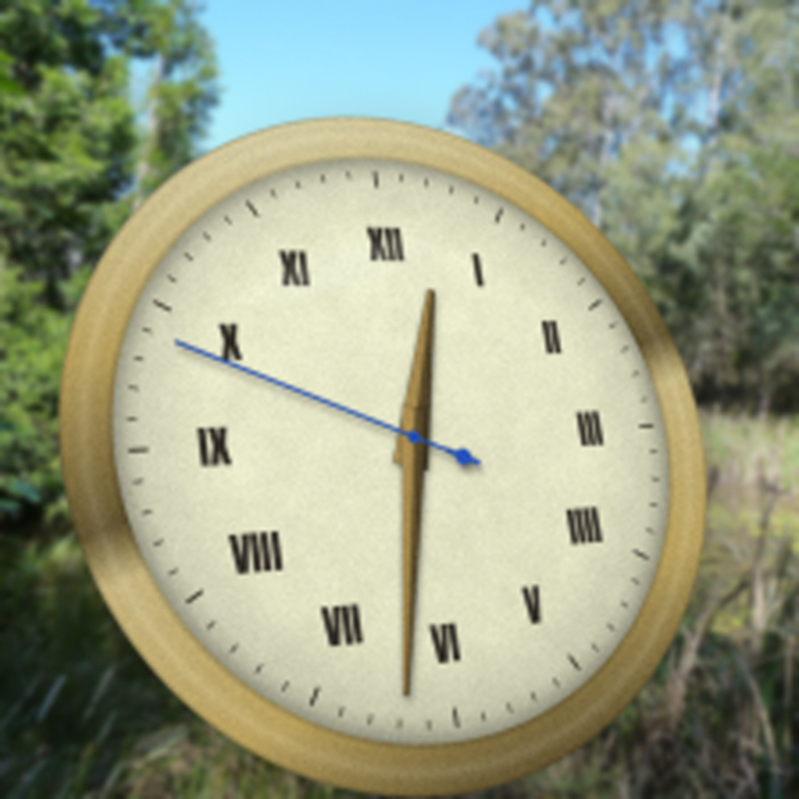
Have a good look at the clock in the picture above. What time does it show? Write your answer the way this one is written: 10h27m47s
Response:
12h31m49s
